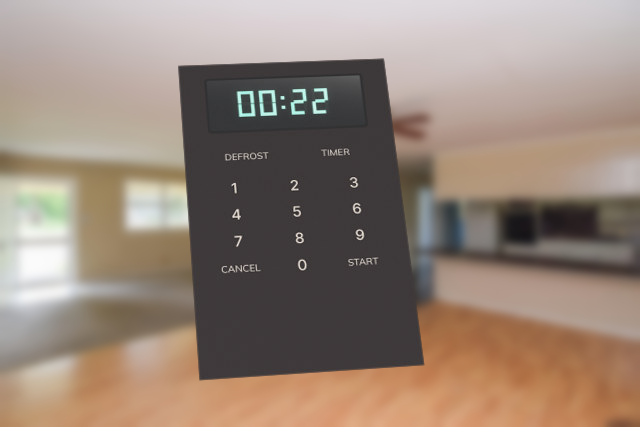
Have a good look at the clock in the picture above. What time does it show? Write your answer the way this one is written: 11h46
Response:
0h22
